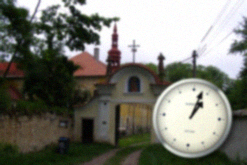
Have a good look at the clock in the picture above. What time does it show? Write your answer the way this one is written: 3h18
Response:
1h03
